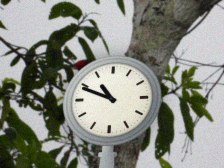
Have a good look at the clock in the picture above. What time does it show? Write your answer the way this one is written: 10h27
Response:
10h49
